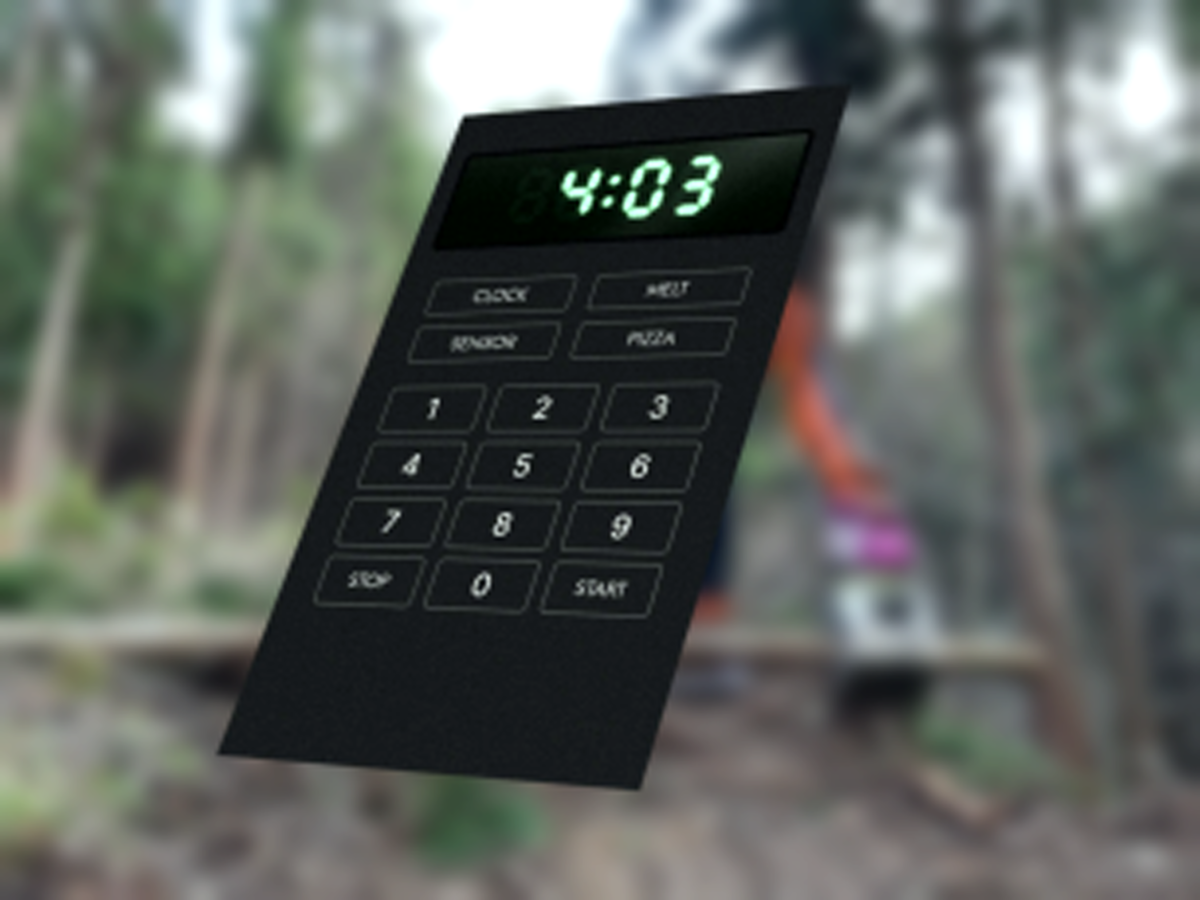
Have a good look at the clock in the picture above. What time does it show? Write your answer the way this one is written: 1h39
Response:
4h03
